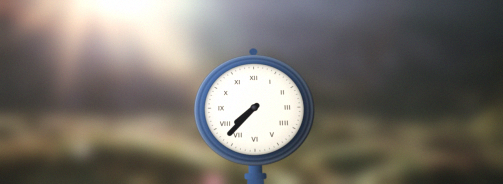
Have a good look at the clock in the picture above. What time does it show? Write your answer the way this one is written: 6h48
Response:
7h37
